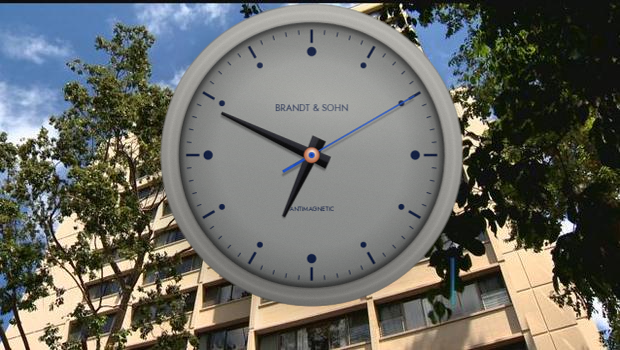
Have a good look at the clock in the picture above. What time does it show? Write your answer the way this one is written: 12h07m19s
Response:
6h49m10s
